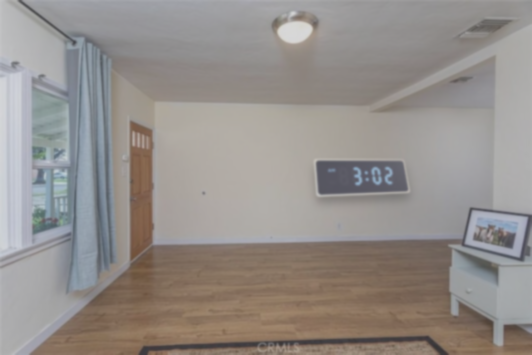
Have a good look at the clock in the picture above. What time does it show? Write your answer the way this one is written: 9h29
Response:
3h02
